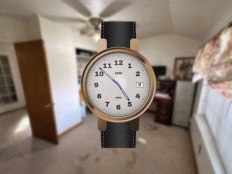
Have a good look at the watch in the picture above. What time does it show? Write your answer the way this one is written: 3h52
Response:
4h52
